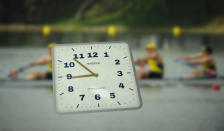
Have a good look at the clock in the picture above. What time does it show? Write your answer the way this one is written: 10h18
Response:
8h53
